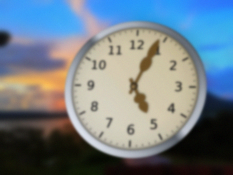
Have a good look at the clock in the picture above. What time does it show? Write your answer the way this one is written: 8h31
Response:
5h04
